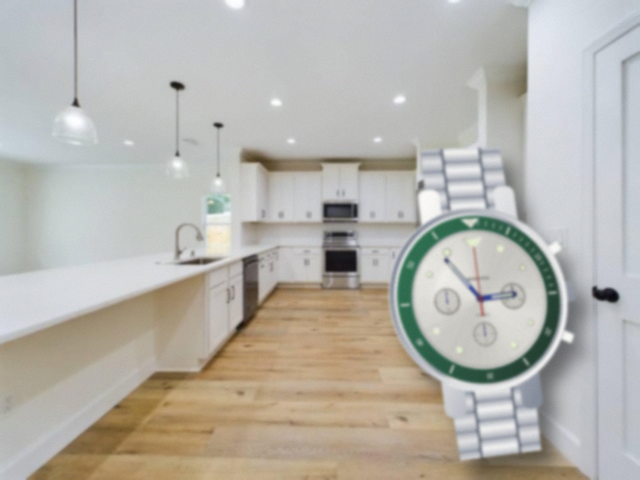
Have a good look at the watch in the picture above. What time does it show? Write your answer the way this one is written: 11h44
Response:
2h54
